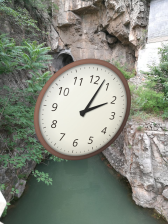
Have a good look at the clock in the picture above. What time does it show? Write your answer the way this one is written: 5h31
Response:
2h03
